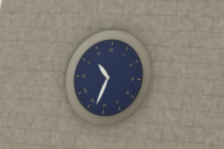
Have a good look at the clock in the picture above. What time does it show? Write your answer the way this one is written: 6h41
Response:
10h33
